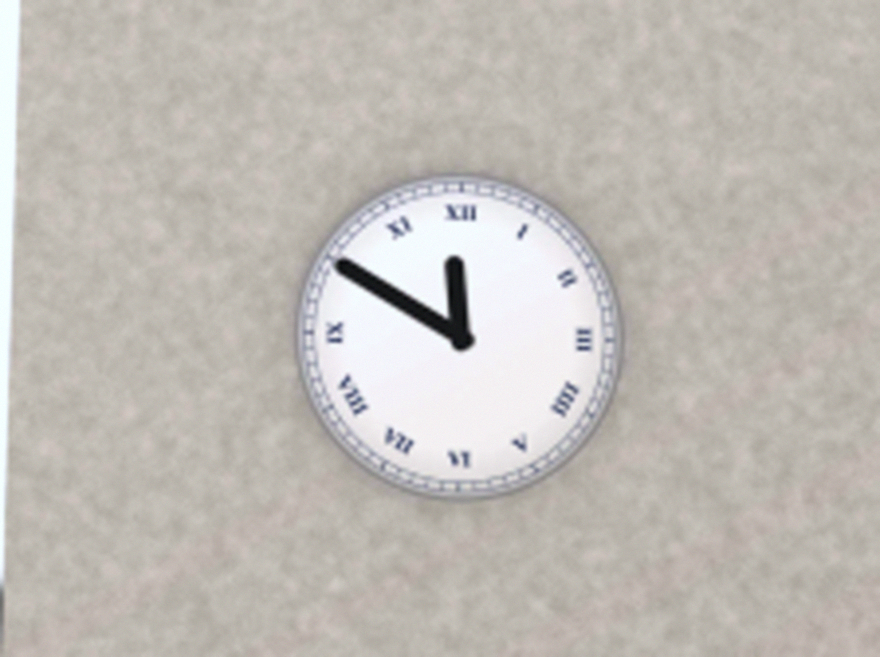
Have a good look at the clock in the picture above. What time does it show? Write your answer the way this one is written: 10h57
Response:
11h50
